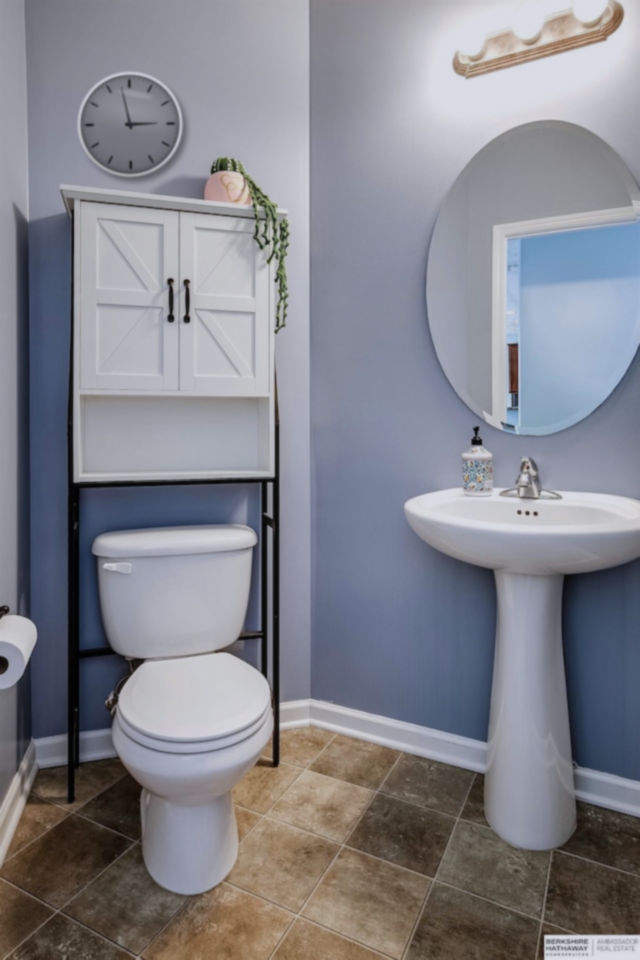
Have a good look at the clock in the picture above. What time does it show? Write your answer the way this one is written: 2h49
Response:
2h58
